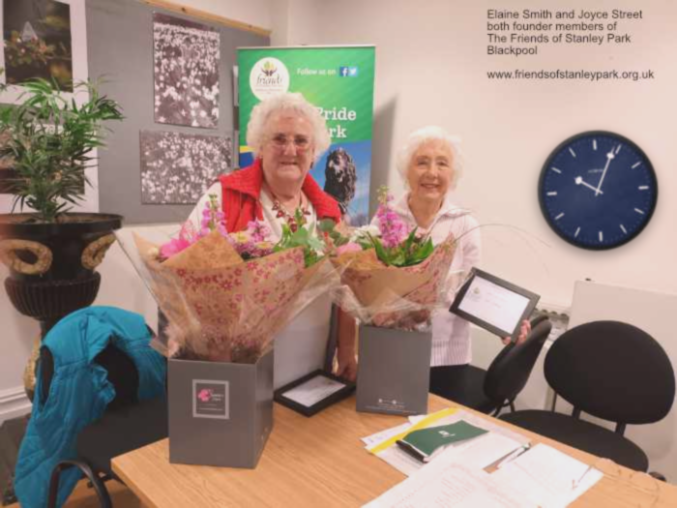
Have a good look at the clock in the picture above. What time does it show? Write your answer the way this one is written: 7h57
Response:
10h04
